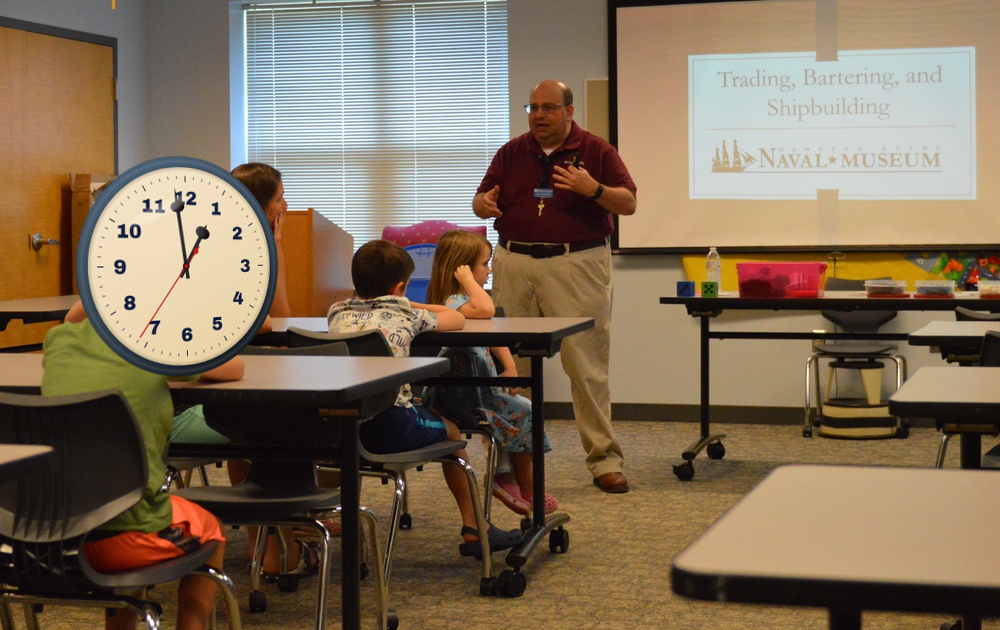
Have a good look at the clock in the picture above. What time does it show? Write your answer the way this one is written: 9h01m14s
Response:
12h58m36s
